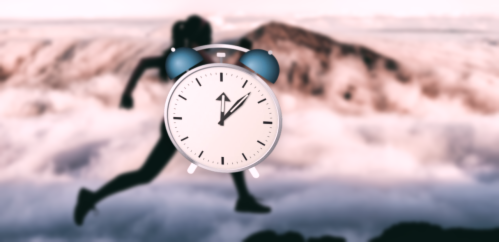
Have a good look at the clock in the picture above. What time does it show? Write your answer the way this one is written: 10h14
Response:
12h07
